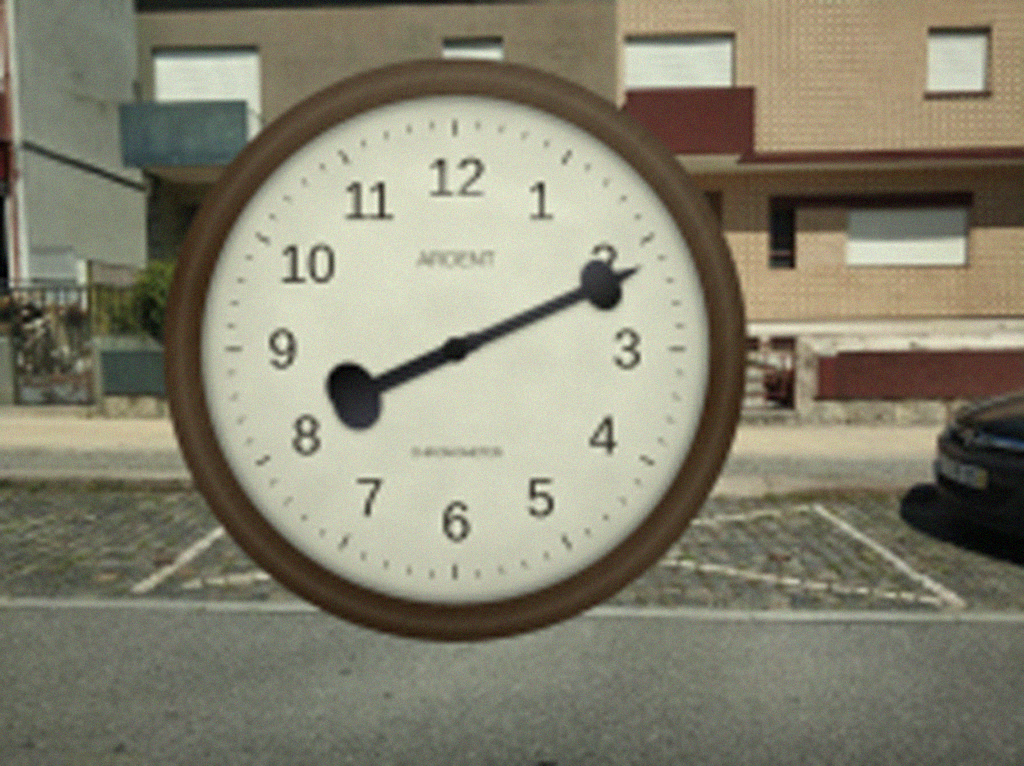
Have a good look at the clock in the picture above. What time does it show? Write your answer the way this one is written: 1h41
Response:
8h11
